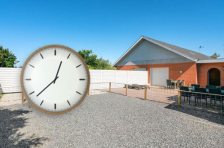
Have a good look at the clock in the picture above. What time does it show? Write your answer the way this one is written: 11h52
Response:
12h38
